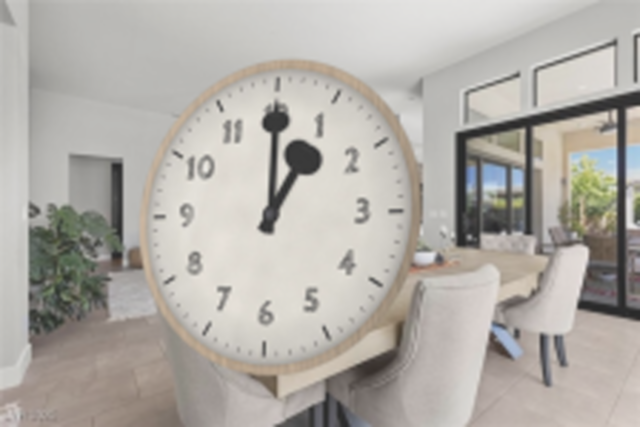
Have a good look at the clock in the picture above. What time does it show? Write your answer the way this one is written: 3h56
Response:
1h00
